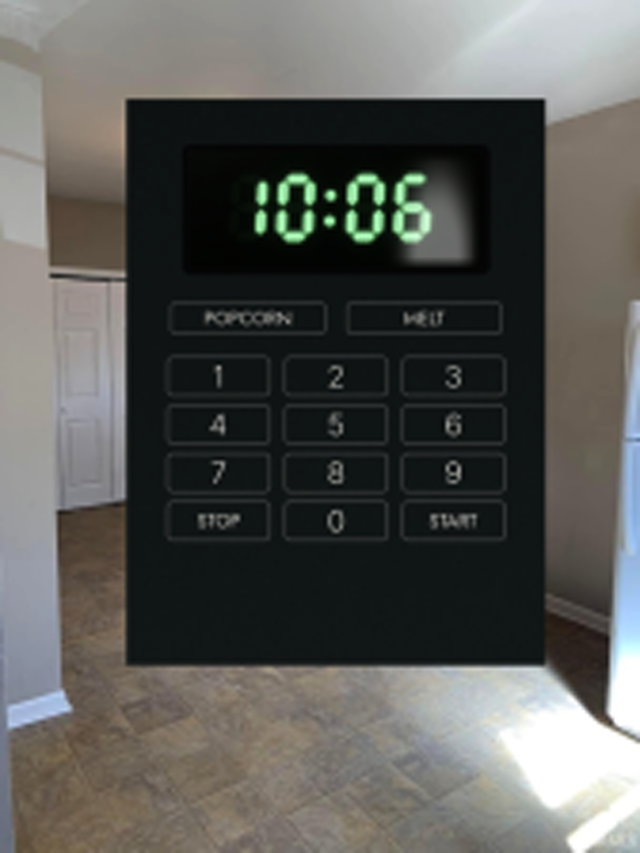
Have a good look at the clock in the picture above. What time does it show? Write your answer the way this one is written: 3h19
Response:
10h06
